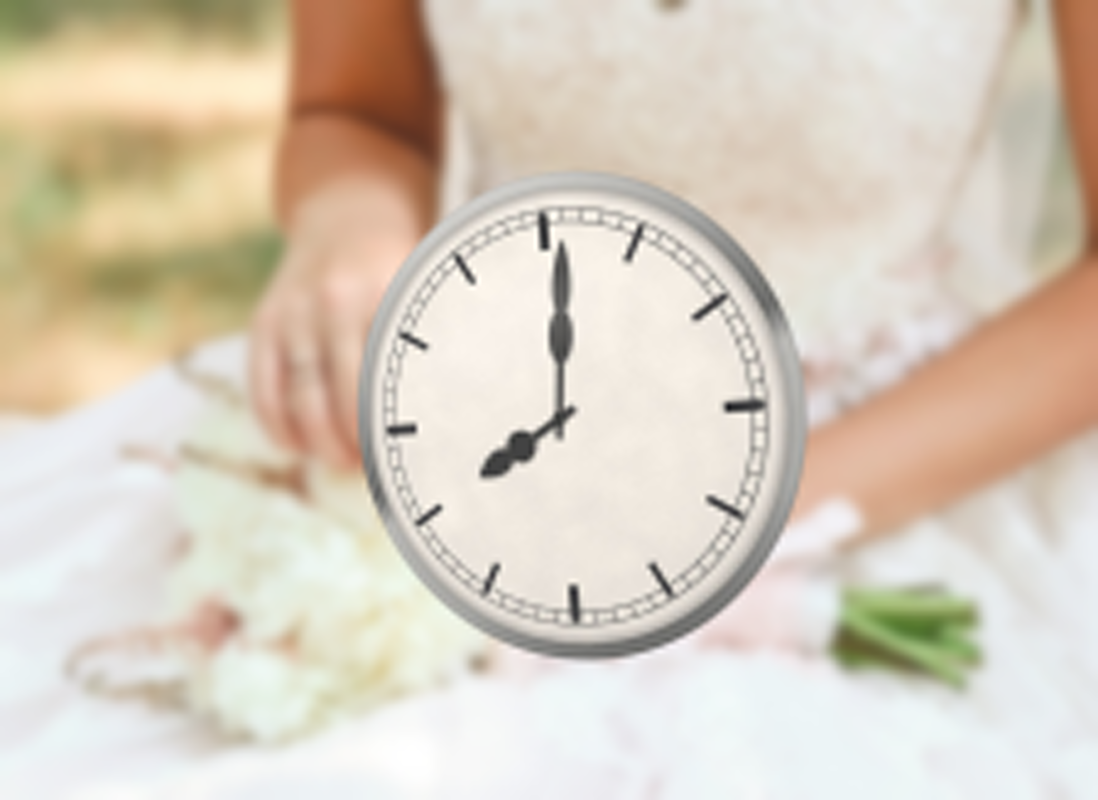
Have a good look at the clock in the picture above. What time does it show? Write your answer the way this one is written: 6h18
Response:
8h01
